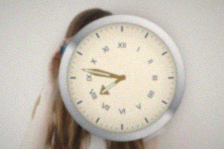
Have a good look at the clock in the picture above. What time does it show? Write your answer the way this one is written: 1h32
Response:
7h47
